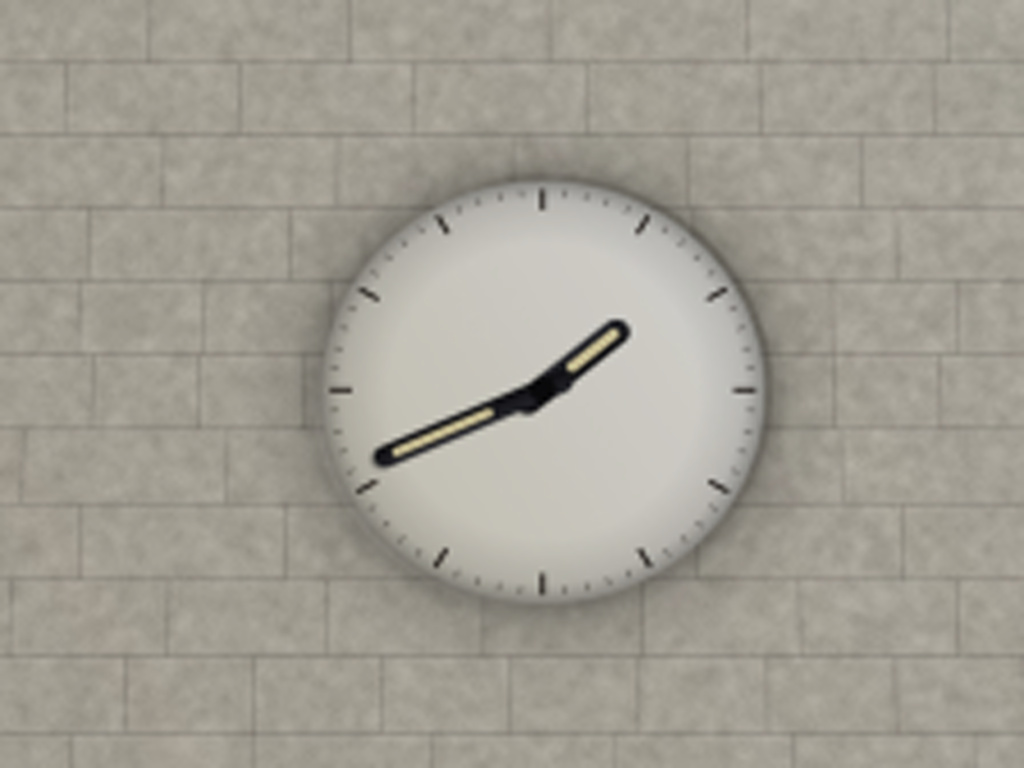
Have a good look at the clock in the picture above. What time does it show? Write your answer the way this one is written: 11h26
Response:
1h41
